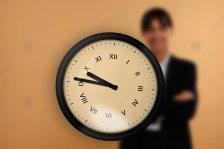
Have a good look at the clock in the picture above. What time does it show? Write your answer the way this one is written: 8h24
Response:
9h46
